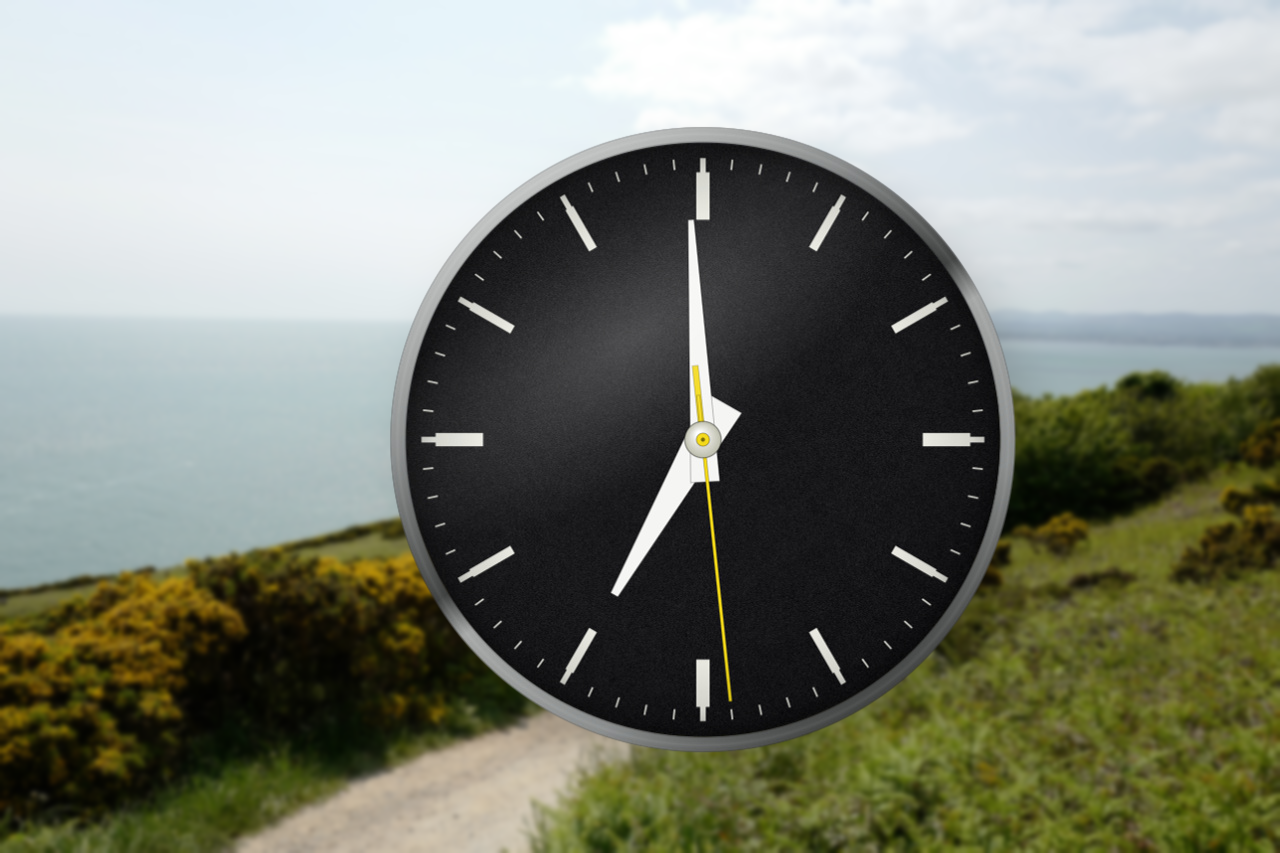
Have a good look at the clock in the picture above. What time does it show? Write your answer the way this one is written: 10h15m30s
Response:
6h59m29s
